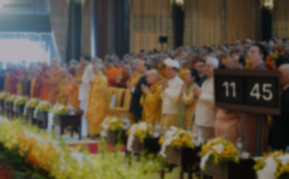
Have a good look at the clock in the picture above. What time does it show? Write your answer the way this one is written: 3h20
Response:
11h45
